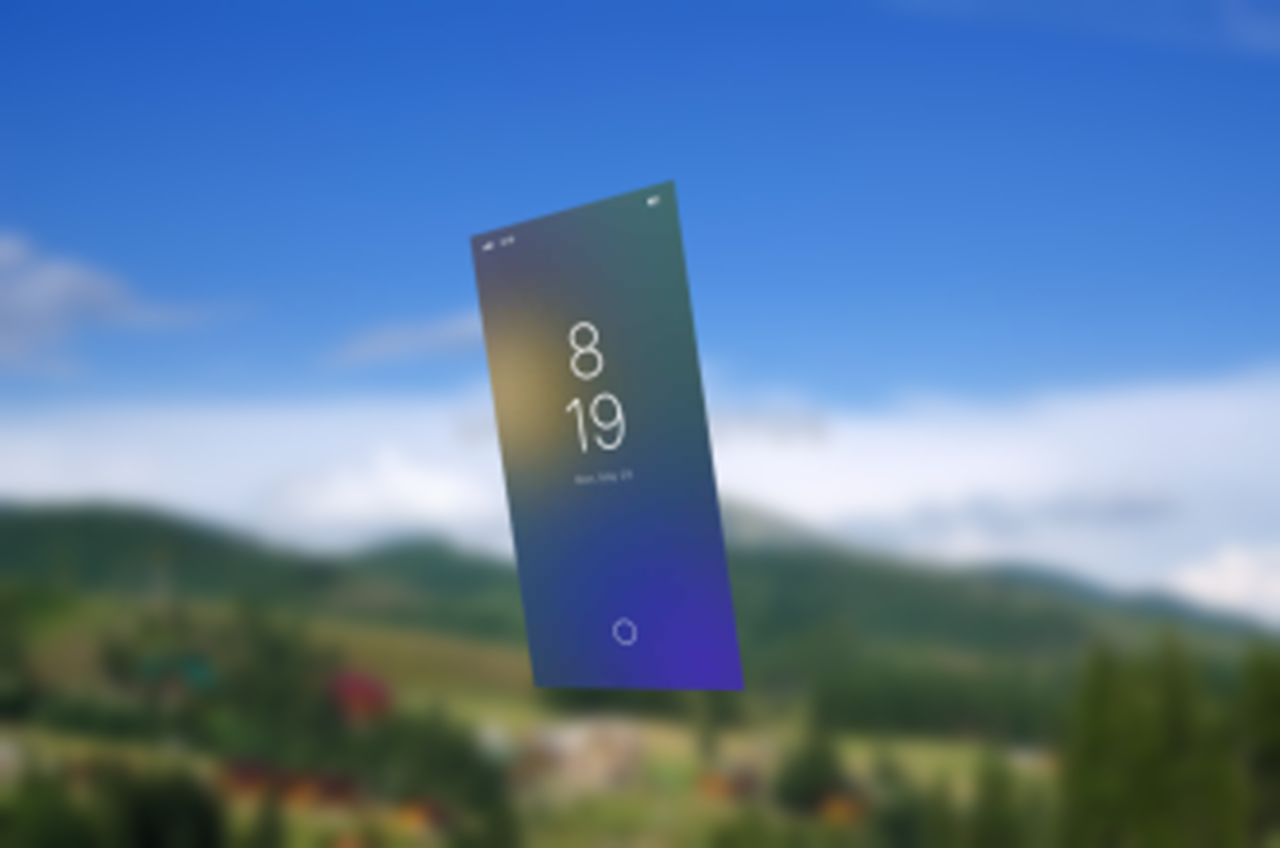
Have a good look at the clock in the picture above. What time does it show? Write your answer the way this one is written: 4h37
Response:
8h19
